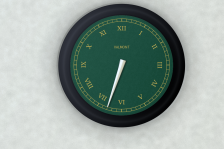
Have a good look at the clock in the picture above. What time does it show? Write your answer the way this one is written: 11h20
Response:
6h33
